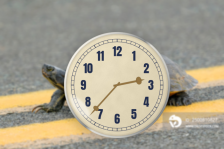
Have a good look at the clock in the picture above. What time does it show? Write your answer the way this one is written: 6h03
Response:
2h37
